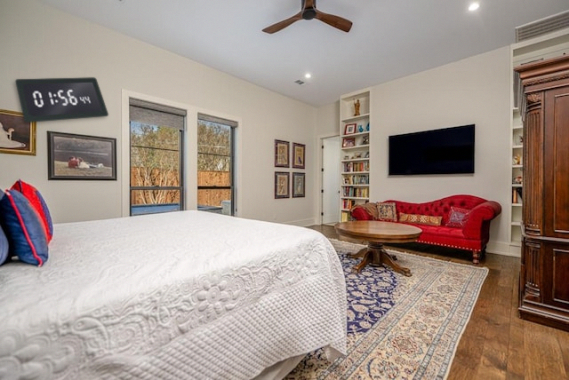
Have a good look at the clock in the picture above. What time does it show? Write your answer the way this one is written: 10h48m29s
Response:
1h56m44s
